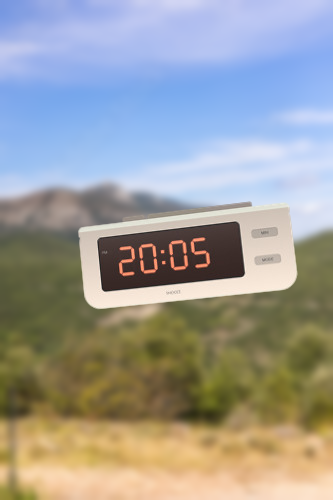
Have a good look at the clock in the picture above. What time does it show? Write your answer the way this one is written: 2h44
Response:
20h05
